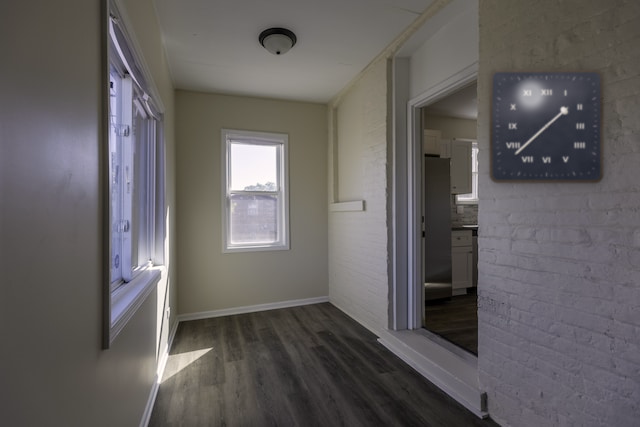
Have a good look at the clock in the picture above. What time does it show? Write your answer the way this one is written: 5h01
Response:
1h38
